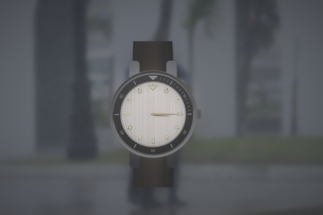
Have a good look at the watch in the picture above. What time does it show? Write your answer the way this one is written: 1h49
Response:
3h15
